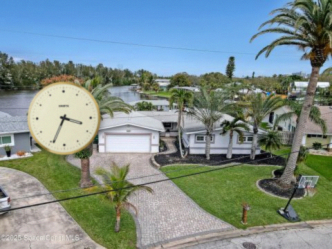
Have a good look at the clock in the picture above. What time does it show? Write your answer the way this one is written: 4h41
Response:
3h34
